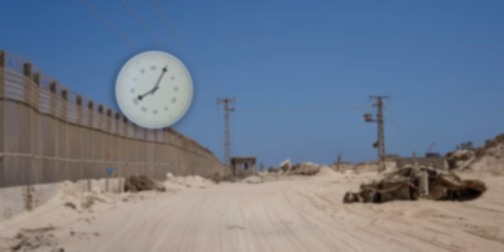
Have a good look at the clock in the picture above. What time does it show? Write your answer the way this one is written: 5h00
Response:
8h05
